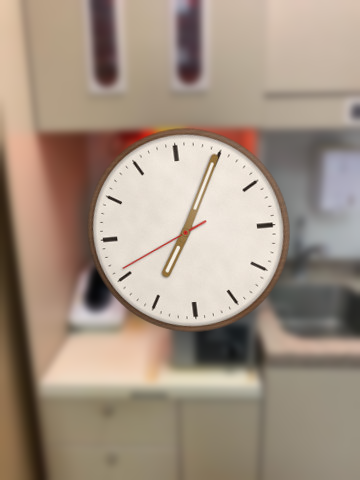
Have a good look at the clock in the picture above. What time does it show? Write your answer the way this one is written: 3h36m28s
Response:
7h04m41s
